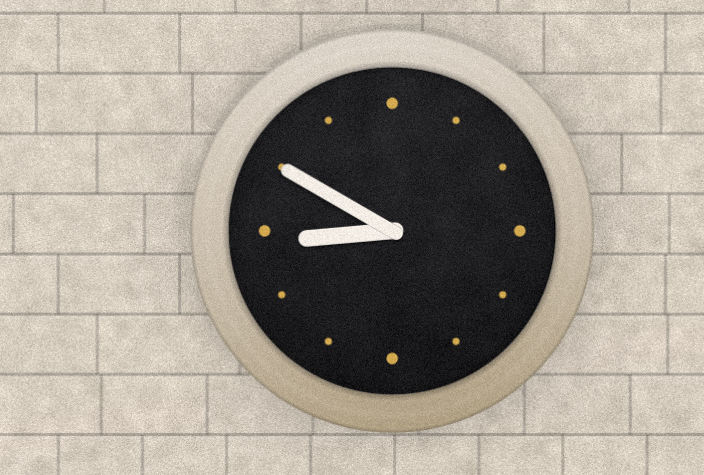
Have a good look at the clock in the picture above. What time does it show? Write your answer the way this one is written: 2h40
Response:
8h50
